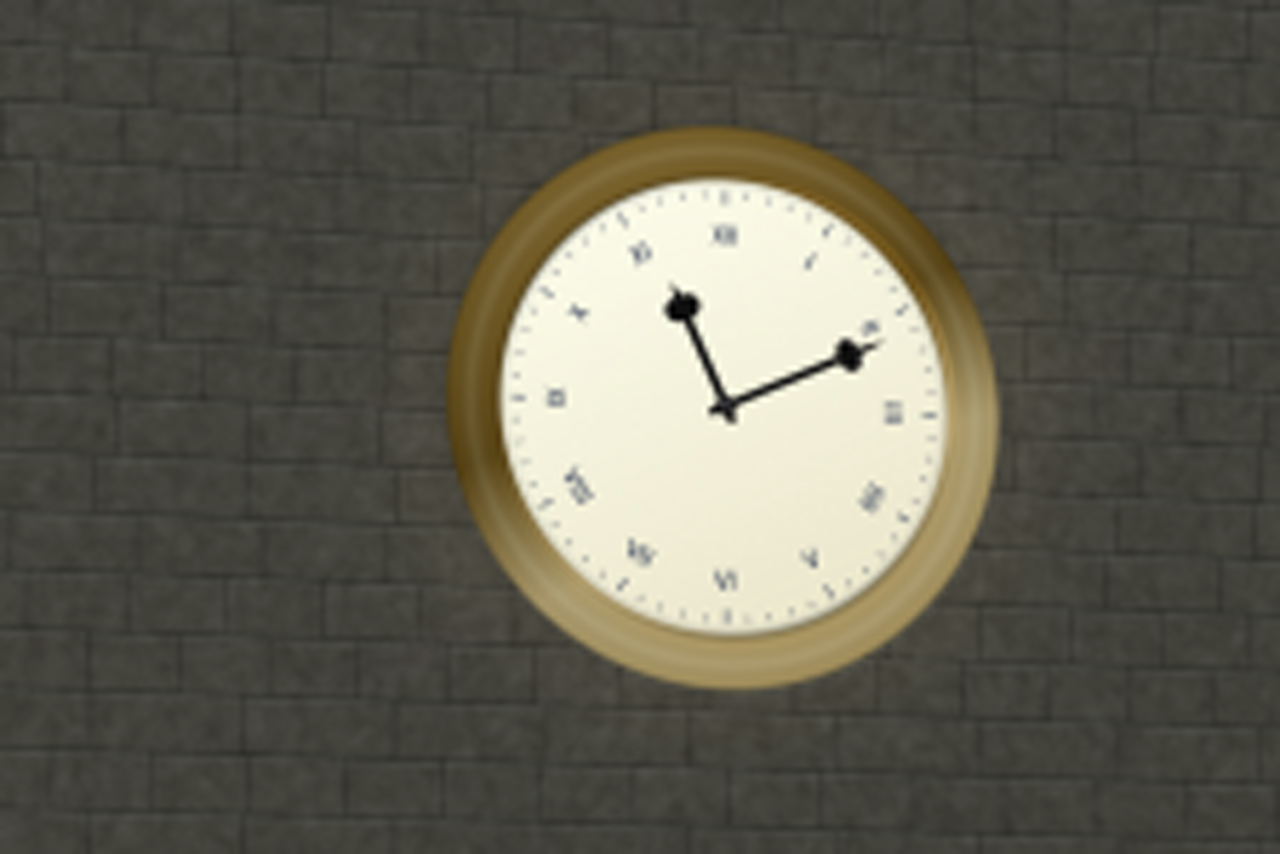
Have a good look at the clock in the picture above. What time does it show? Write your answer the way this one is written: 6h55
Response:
11h11
